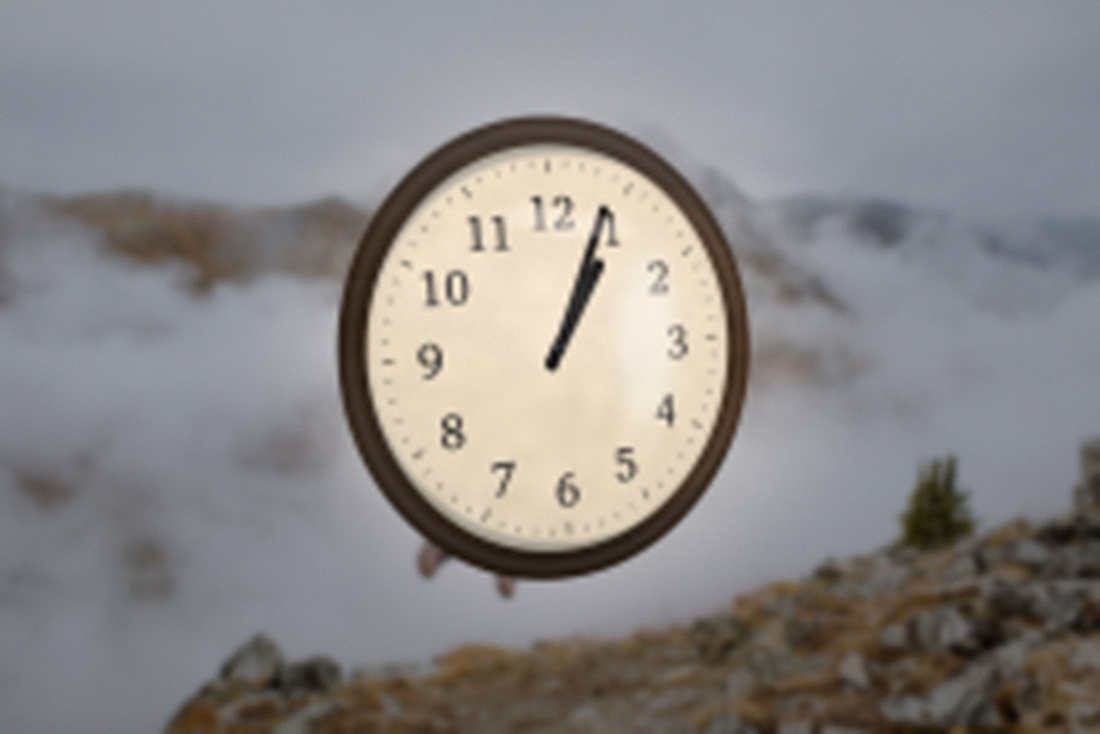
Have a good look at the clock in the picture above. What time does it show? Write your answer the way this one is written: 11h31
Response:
1h04
